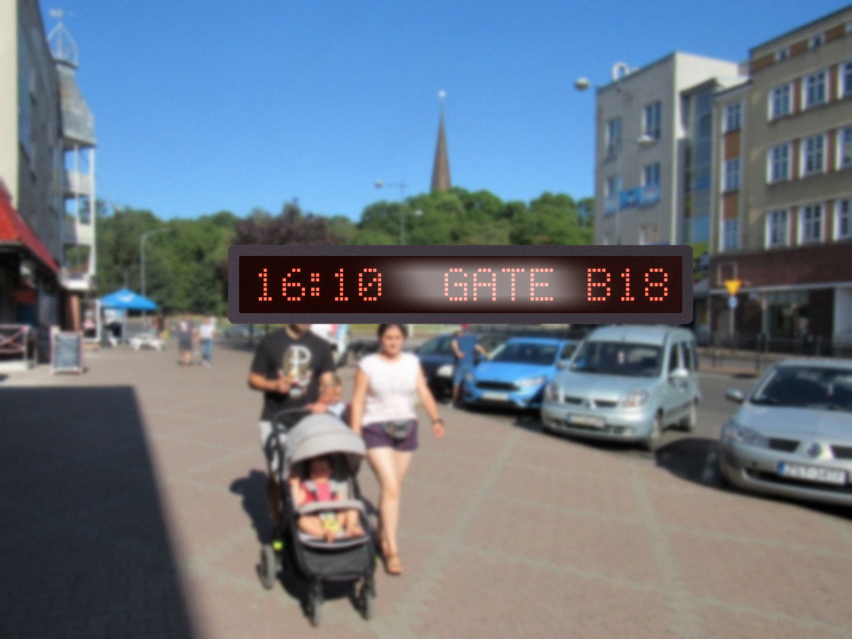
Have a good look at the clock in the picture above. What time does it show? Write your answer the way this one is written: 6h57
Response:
16h10
